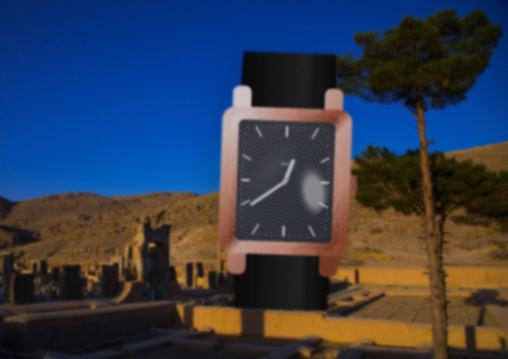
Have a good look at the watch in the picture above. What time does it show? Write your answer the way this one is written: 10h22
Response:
12h39
